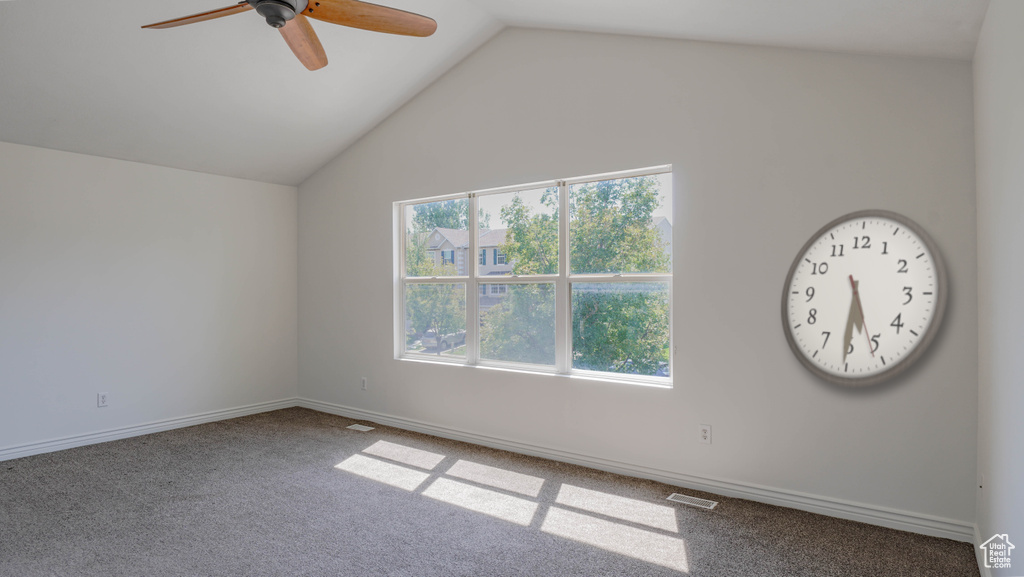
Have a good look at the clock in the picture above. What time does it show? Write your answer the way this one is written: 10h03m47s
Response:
5h30m26s
